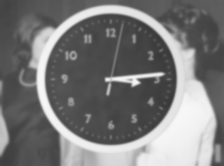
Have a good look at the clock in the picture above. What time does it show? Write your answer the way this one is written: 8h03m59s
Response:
3h14m02s
